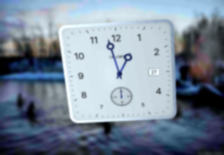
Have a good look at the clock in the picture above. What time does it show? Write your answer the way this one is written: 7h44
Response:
12h58
